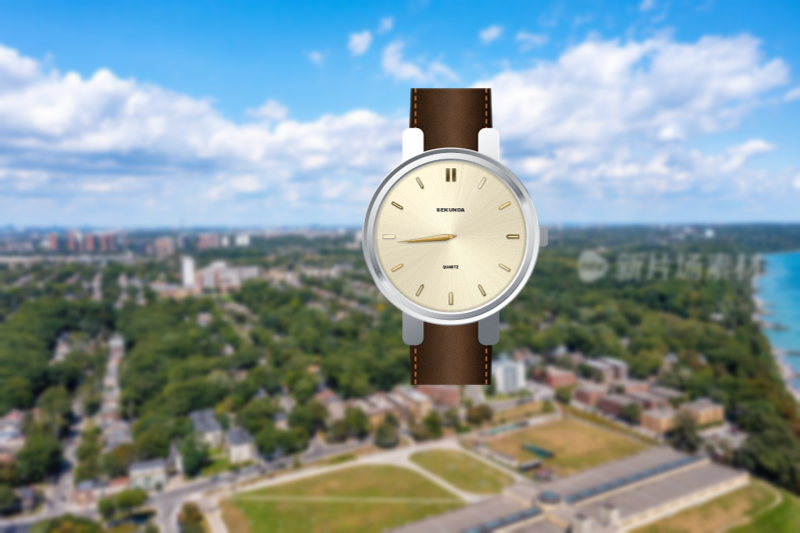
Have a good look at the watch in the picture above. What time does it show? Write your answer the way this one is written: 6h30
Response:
8h44
